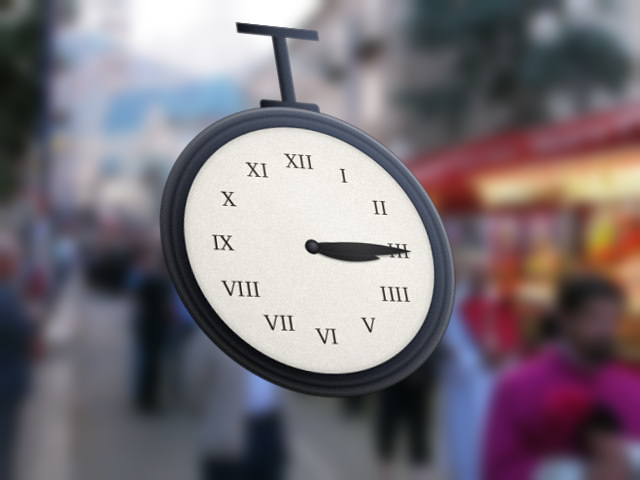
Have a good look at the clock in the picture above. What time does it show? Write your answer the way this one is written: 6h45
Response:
3h15
